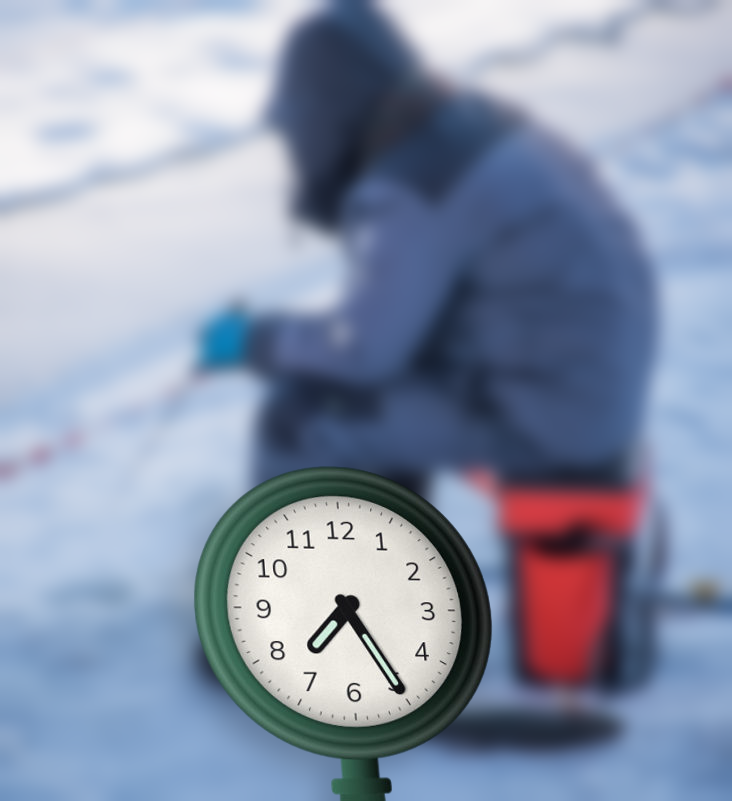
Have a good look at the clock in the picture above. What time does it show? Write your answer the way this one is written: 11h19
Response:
7h25
